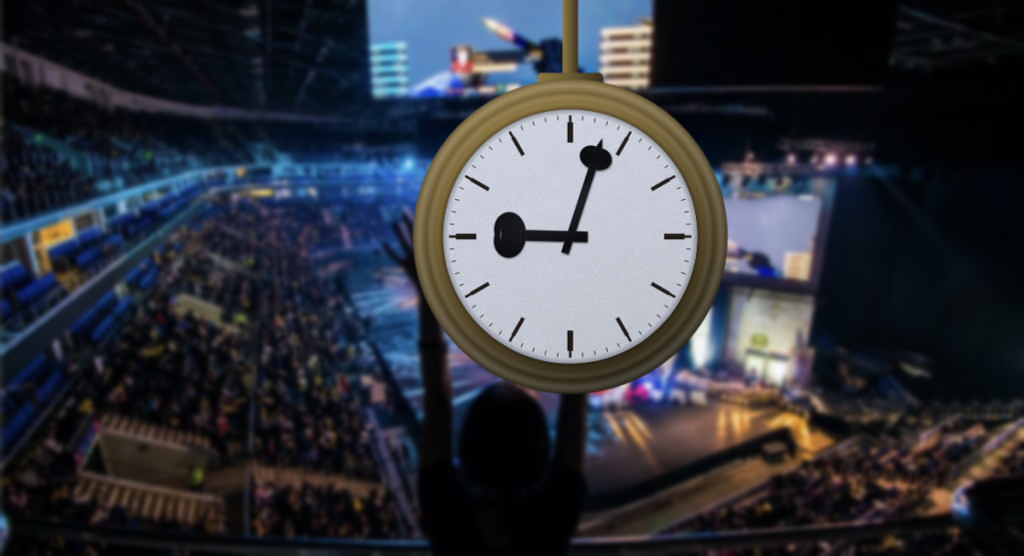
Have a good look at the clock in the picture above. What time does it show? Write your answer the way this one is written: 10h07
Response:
9h03
